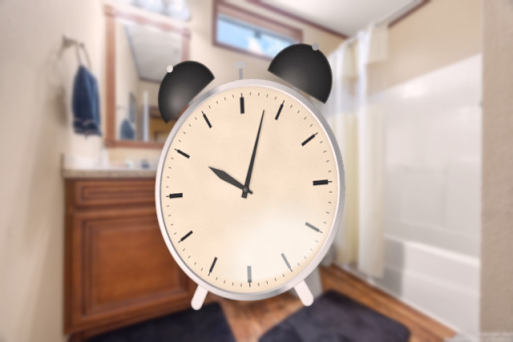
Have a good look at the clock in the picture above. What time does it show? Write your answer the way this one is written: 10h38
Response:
10h03
